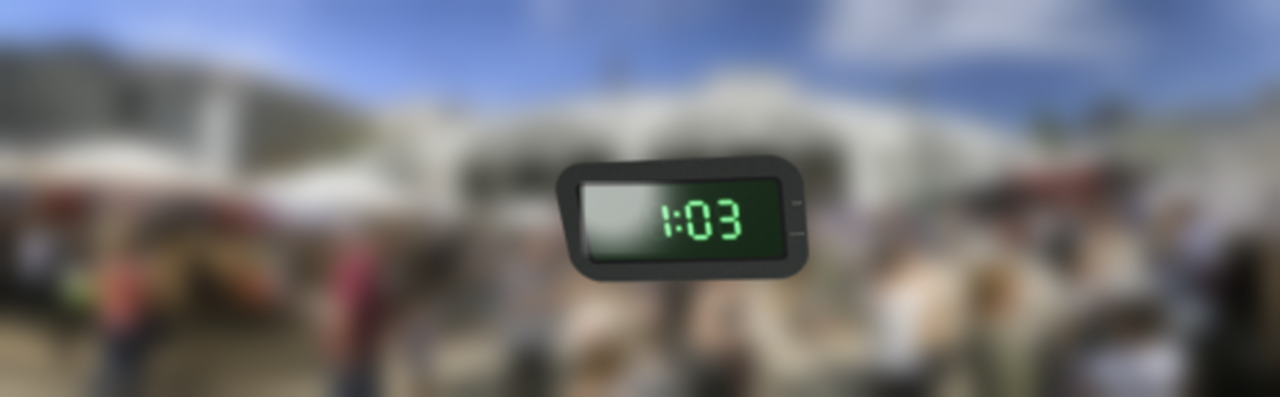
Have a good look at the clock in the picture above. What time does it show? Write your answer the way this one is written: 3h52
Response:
1h03
